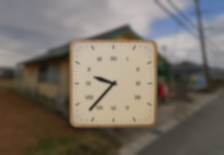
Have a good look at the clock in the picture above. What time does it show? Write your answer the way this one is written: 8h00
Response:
9h37
